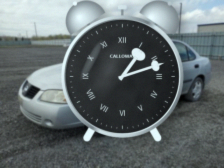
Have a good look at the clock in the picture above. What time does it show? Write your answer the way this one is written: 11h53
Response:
1h12
